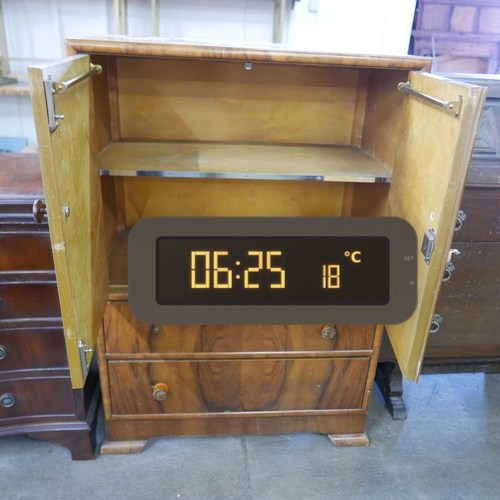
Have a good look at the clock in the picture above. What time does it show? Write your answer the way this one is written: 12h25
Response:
6h25
